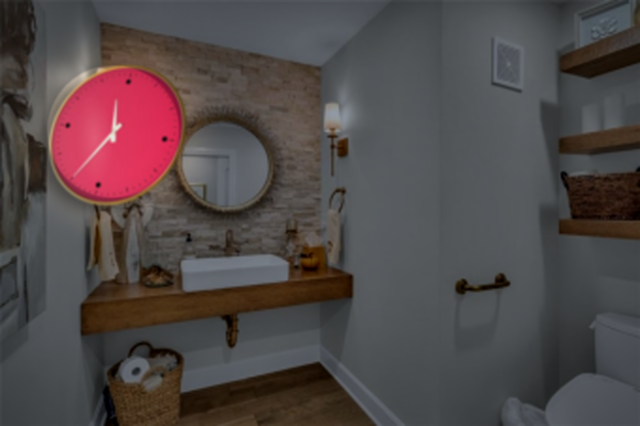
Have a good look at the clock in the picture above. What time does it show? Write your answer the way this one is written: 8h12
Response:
11h35
